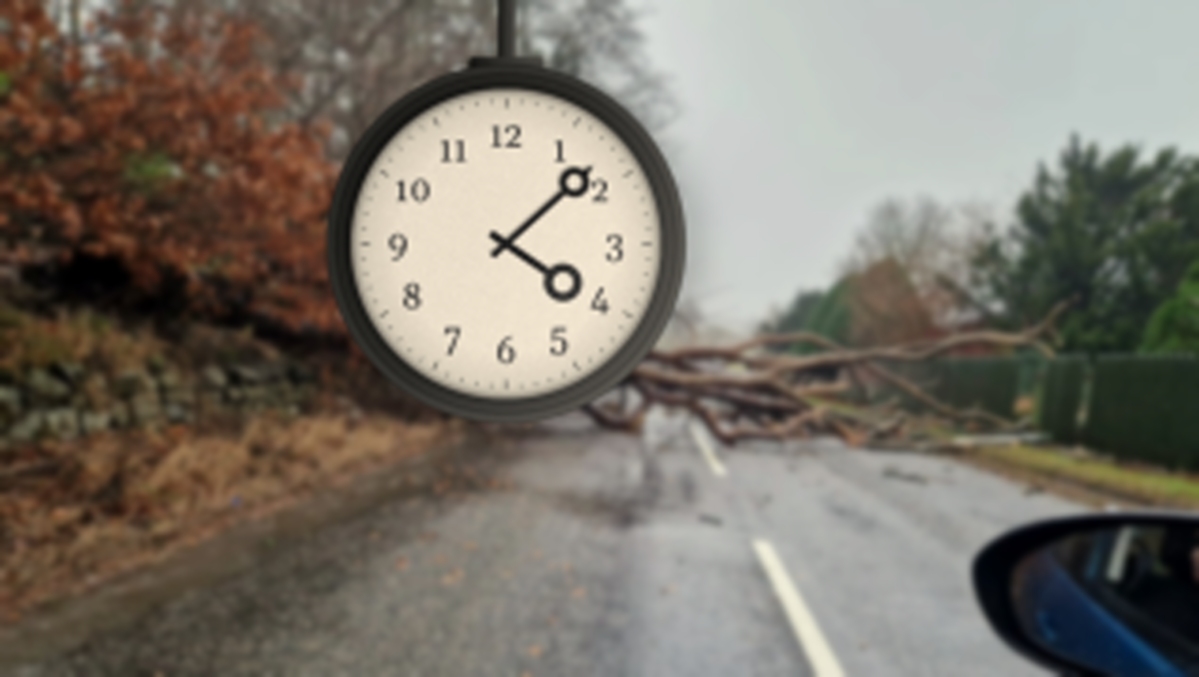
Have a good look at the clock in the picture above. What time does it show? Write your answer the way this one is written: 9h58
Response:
4h08
